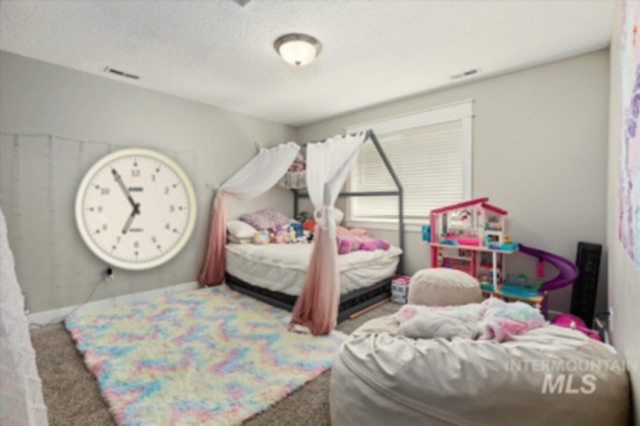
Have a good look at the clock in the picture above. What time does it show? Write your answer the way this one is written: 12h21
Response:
6h55
